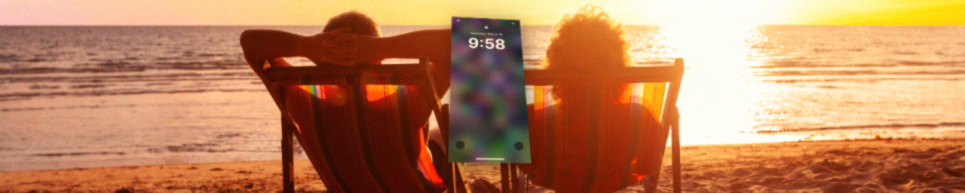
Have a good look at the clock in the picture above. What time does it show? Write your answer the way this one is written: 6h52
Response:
9h58
